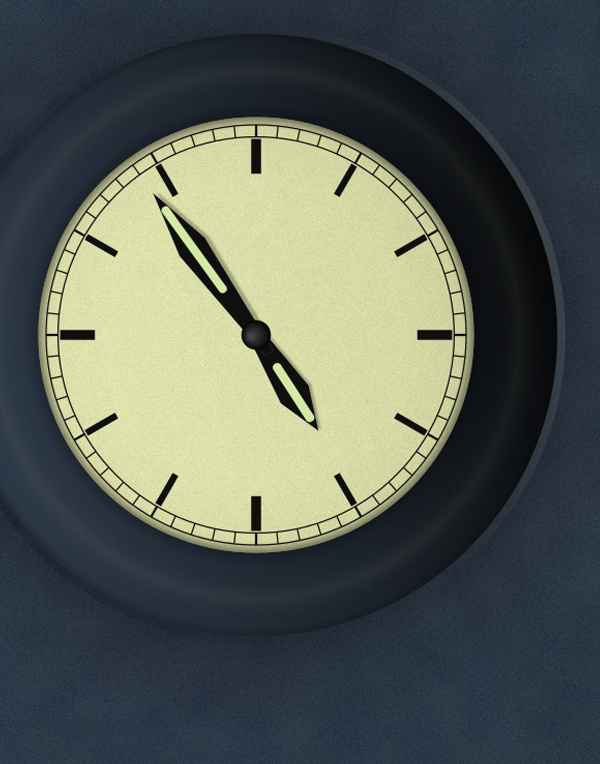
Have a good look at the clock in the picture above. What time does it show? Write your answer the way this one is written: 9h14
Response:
4h54
